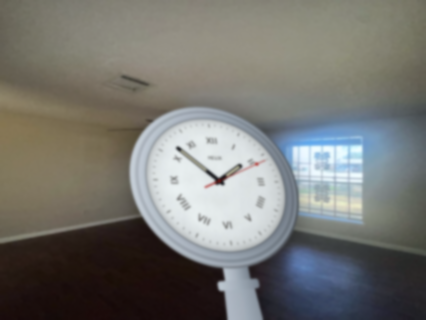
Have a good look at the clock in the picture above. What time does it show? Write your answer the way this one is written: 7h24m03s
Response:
1h52m11s
